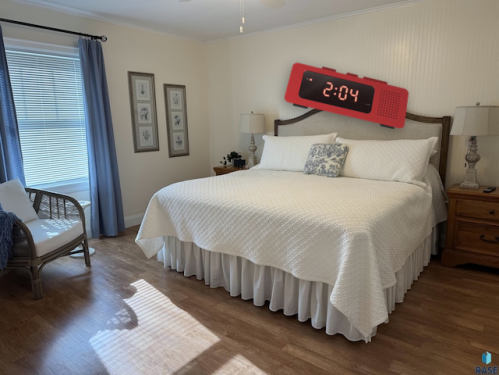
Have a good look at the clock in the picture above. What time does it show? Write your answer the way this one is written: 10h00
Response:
2h04
